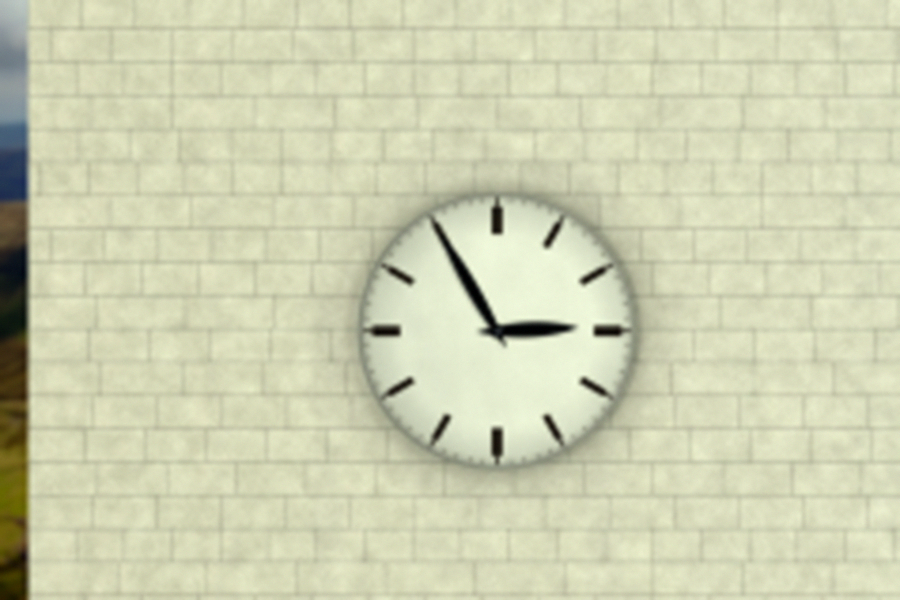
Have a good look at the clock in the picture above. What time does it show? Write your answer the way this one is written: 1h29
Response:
2h55
